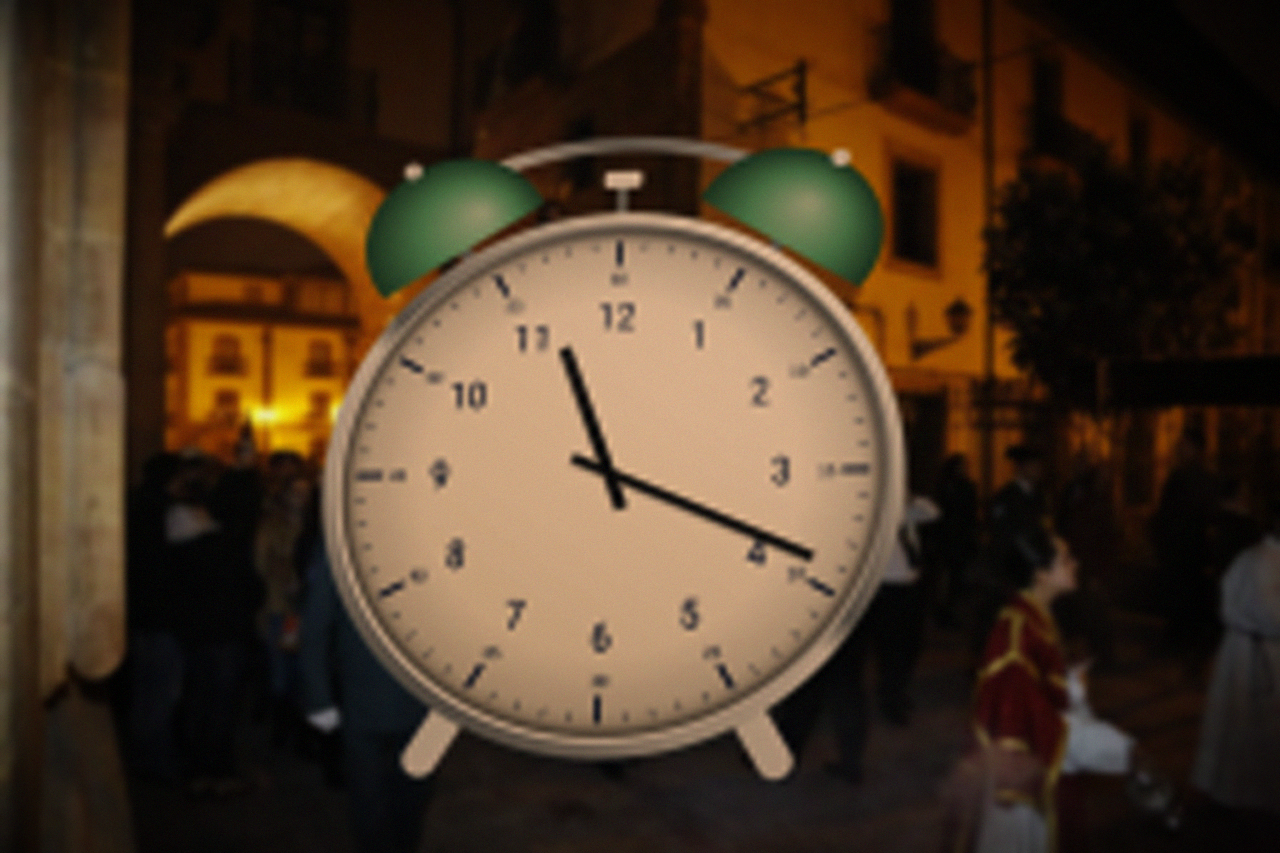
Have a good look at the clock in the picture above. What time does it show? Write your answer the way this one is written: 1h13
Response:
11h19
